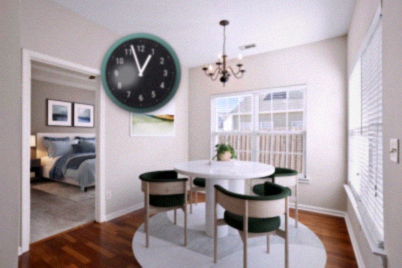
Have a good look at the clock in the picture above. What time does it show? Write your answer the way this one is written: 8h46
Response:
12h57
